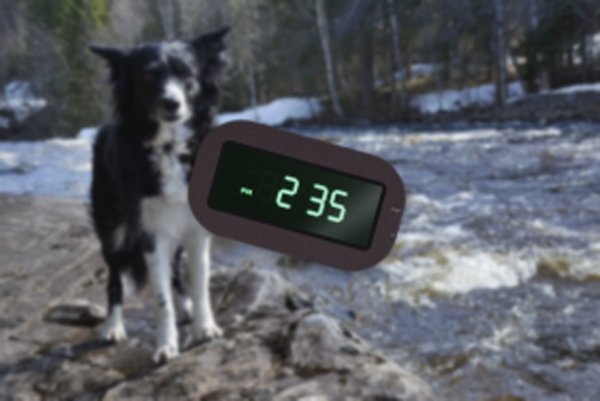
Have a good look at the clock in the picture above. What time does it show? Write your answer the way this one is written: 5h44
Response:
2h35
